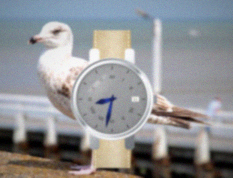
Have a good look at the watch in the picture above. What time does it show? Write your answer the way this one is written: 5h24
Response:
8h32
